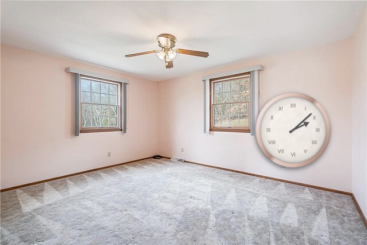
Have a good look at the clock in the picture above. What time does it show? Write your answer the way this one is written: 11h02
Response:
2h08
